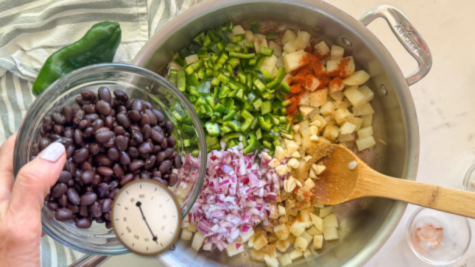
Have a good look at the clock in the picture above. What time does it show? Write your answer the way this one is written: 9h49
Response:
11h26
